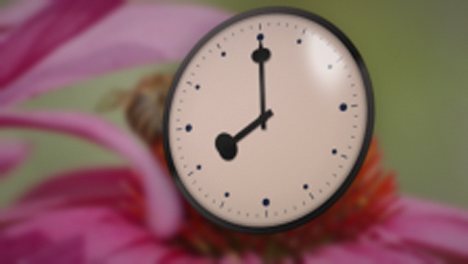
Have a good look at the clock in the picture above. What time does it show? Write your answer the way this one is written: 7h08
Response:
8h00
